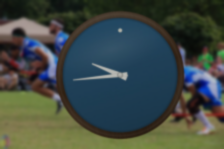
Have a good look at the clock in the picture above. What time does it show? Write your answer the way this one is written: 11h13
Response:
9h44
